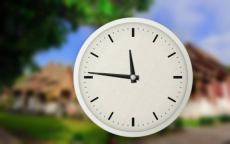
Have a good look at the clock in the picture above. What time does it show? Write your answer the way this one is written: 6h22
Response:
11h46
